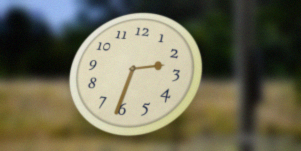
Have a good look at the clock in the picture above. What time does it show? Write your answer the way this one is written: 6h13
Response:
2h31
